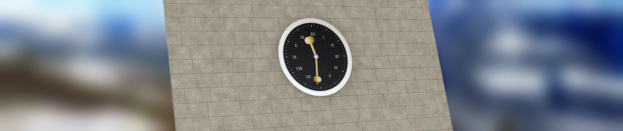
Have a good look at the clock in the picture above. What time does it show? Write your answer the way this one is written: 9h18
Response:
11h31
